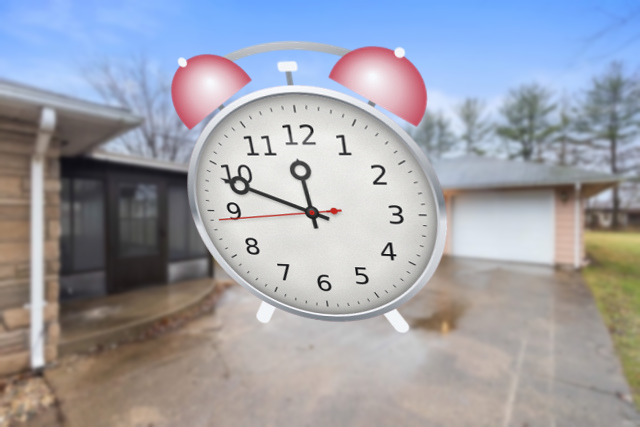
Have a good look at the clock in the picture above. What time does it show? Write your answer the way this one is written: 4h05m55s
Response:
11h48m44s
